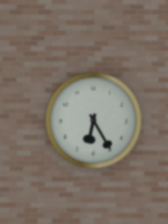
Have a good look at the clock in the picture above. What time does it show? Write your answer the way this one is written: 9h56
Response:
6h25
